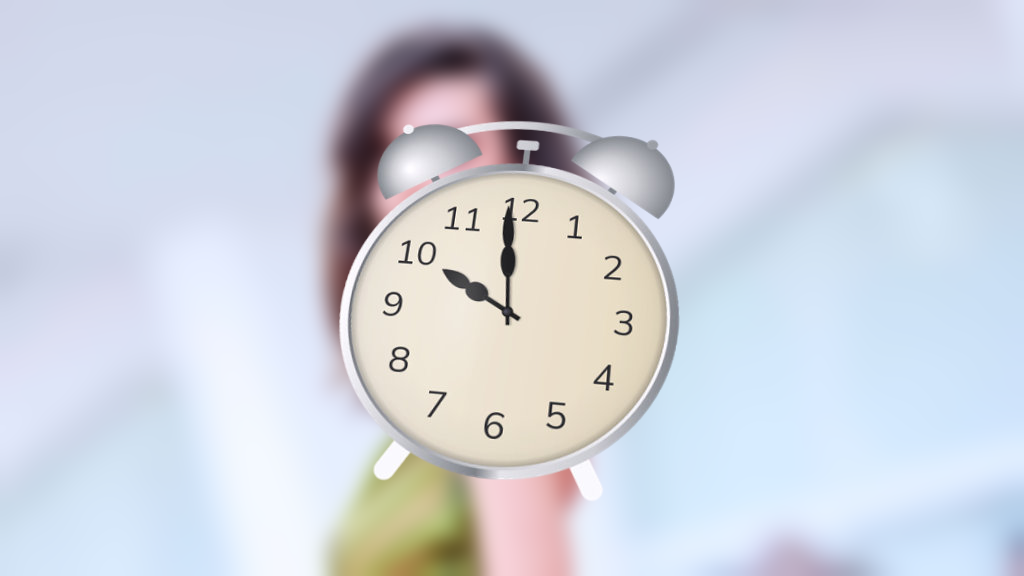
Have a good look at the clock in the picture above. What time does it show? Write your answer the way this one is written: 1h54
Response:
9h59
